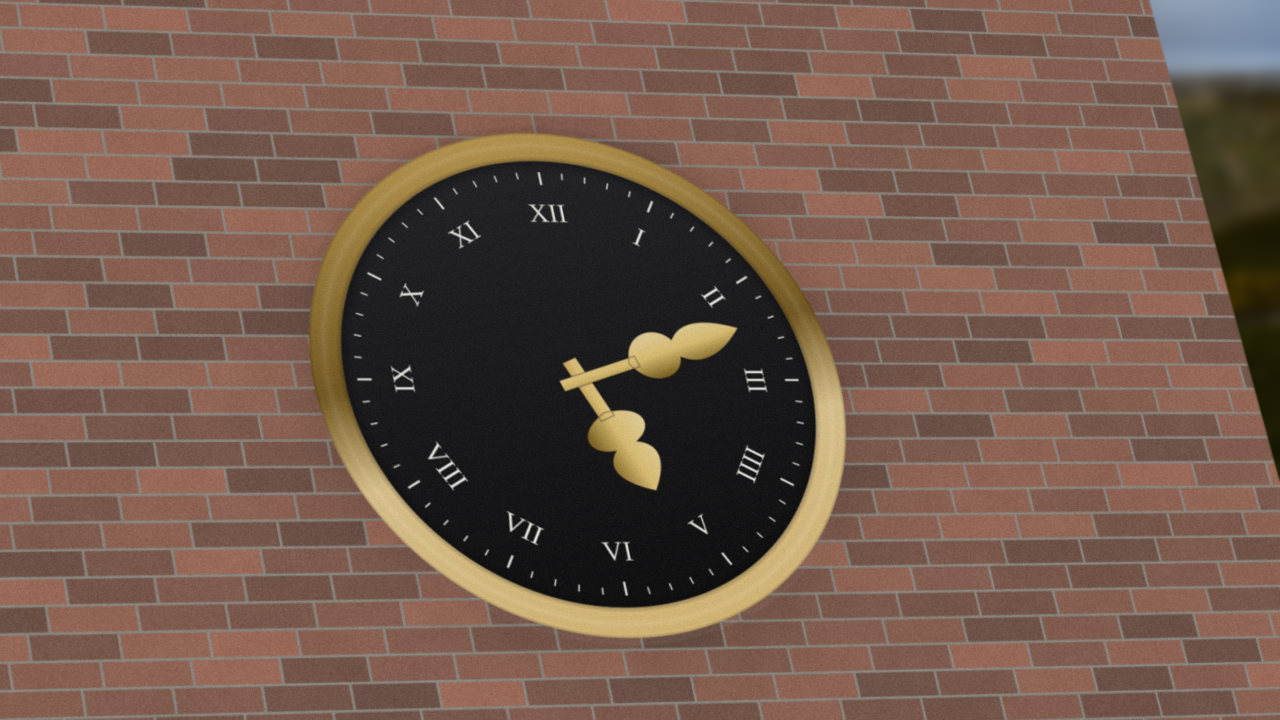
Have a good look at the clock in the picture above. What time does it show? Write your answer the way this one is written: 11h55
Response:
5h12
